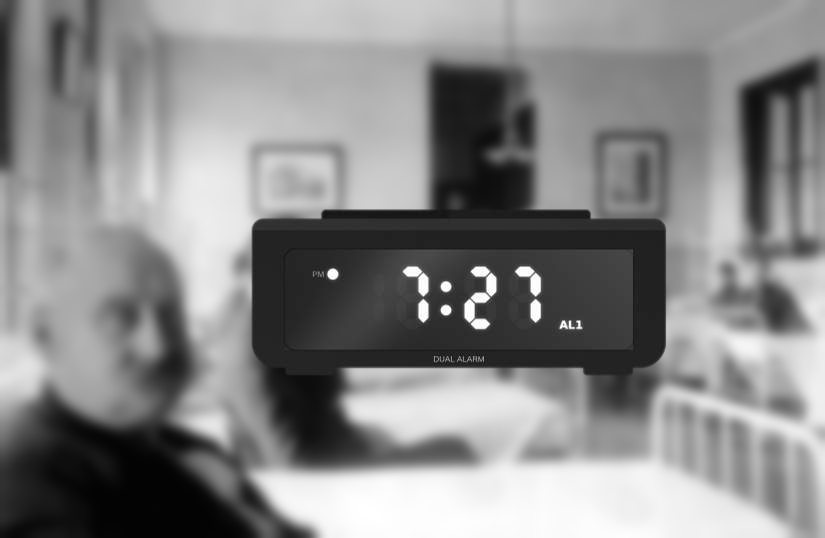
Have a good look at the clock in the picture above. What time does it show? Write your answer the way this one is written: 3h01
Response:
7h27
